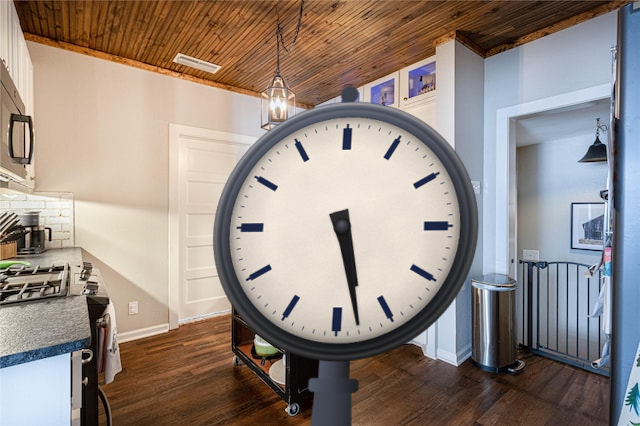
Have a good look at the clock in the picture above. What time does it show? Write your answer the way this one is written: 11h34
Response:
5h28
